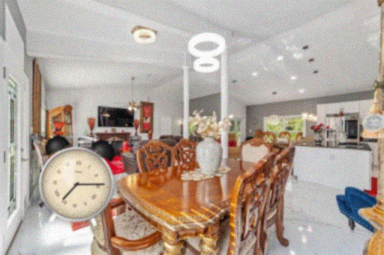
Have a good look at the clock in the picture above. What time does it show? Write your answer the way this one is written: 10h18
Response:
7h14
